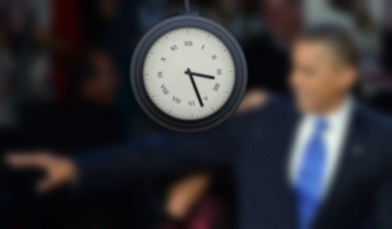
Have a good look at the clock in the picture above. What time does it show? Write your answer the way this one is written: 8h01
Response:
3h27
